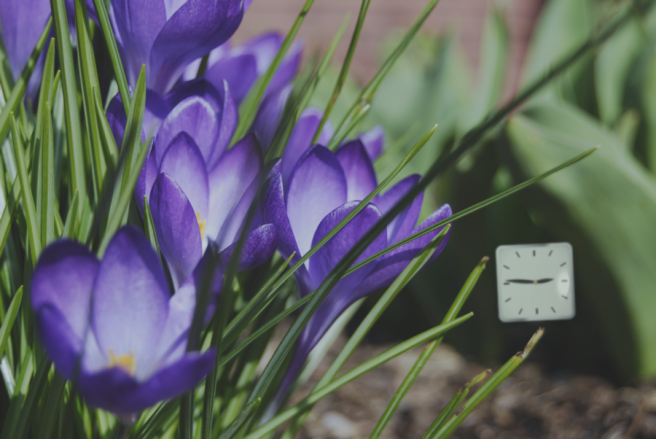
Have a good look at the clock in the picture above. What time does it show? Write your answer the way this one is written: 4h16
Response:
2h46
